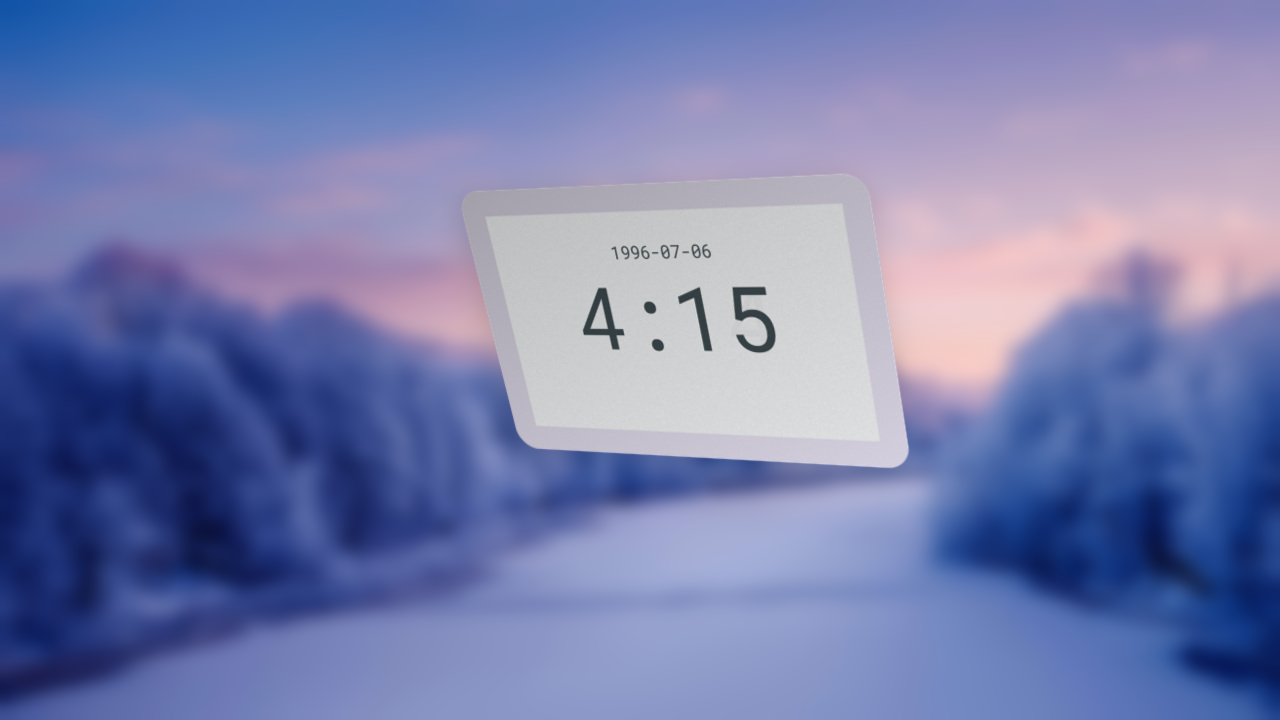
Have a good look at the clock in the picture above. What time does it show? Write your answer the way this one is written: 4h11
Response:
4h15
